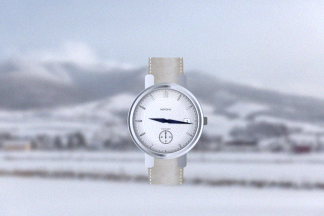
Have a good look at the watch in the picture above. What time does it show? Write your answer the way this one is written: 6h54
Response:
9h16
